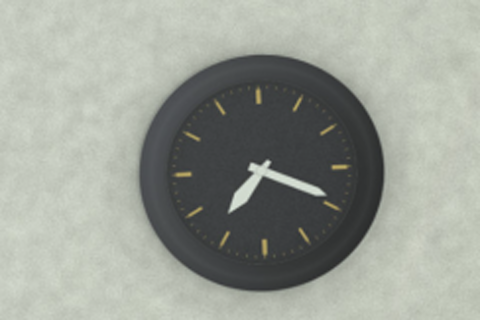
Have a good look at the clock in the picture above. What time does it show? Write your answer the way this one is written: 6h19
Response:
7h19
